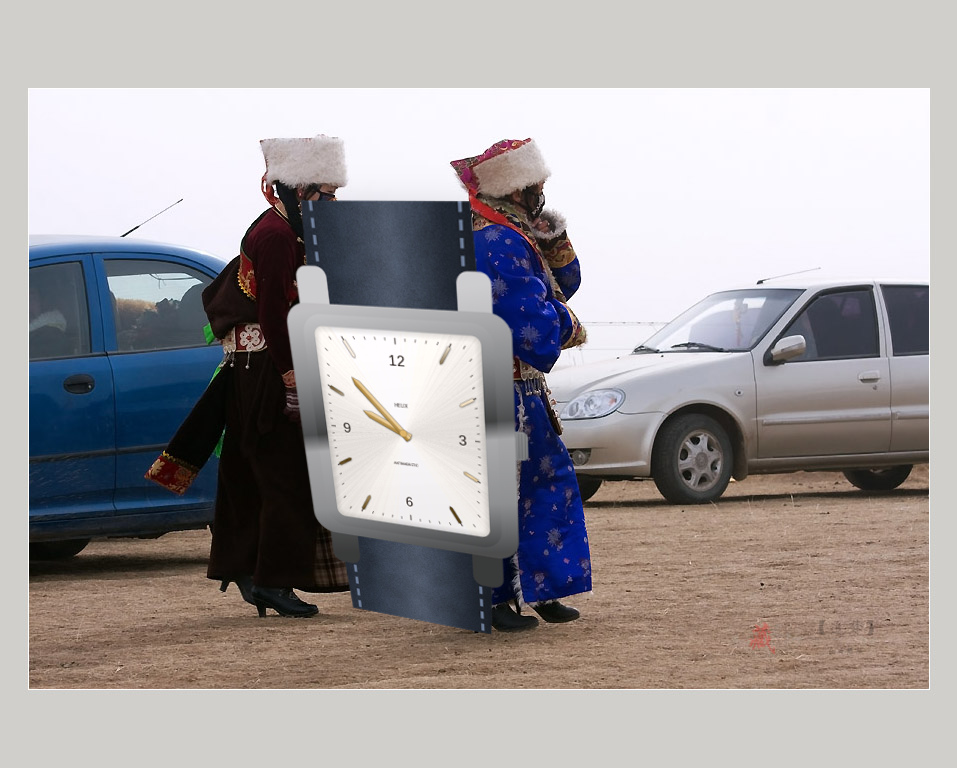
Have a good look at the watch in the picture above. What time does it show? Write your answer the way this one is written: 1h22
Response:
9h53
